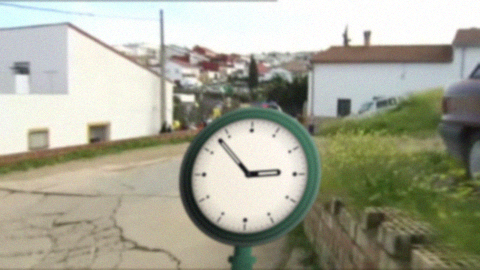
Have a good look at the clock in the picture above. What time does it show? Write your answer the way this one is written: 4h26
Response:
2h53
